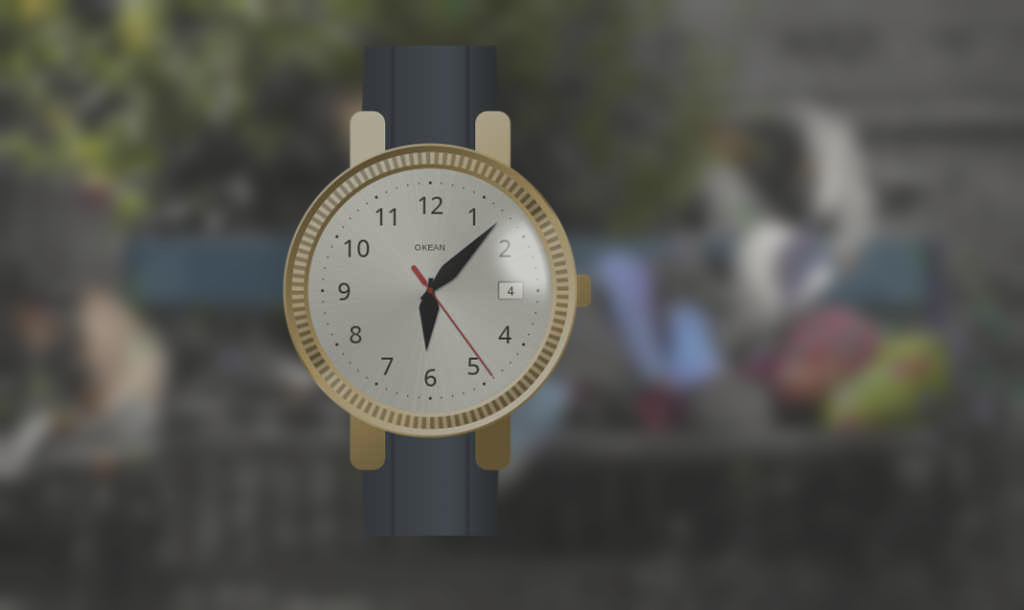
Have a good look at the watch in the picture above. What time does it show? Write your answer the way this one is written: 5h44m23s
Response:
6h07m24s
